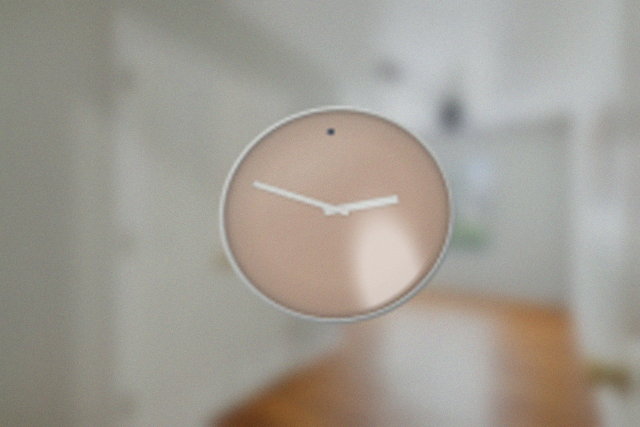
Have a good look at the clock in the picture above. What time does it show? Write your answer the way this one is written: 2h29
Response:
2h49
